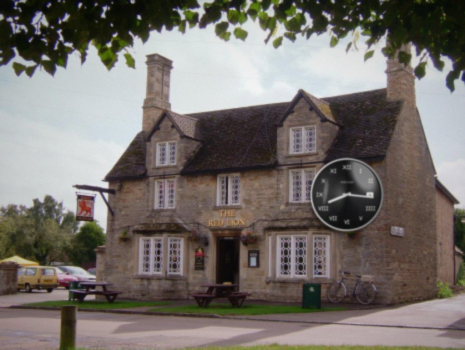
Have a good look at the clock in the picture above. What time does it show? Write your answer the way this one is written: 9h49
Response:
8h16
